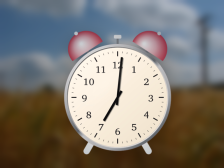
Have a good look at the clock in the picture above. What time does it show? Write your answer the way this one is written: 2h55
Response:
7h01
